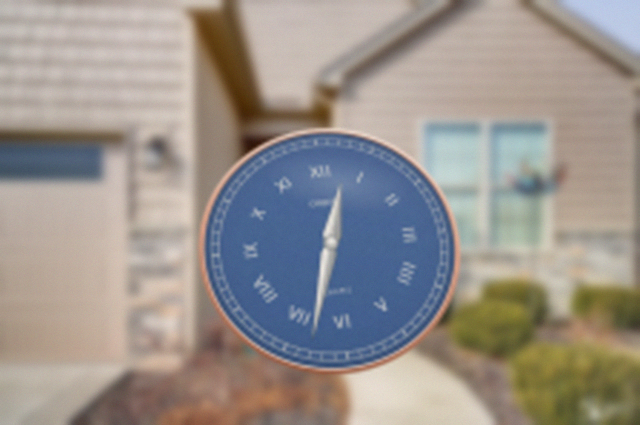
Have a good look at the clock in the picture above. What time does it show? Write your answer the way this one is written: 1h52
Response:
12h33
